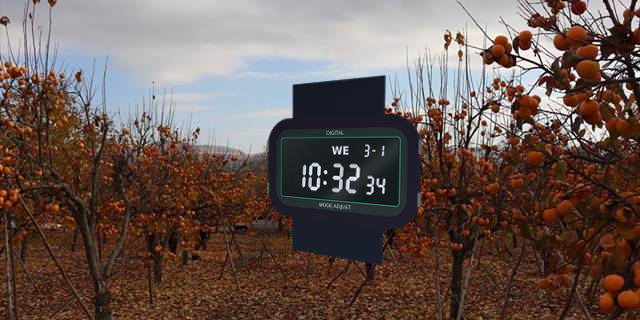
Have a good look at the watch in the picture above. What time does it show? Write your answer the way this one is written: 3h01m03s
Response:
10h32m34s
